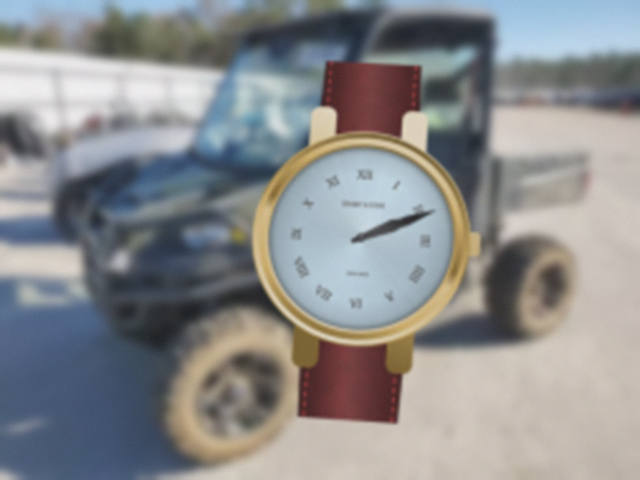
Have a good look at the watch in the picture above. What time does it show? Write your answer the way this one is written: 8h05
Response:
2h11
